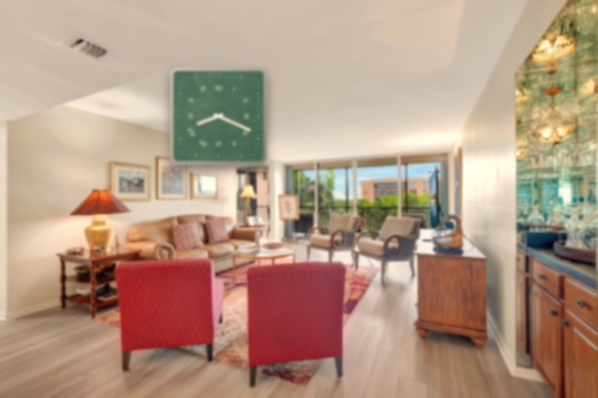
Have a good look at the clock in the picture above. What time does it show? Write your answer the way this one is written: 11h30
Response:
8h19
